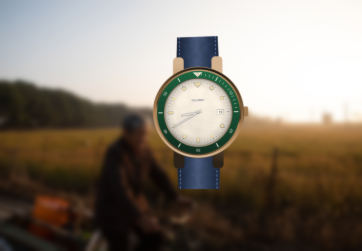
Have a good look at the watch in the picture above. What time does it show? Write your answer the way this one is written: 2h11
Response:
8h40
